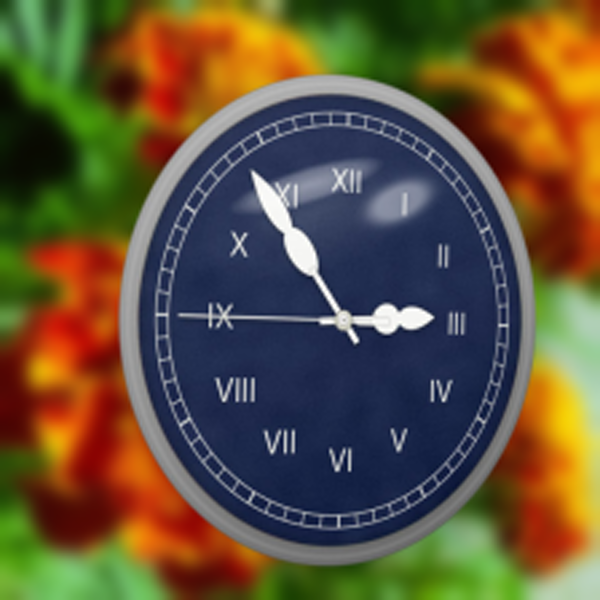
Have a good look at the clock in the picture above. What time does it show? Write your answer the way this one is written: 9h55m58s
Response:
2h53m45s
